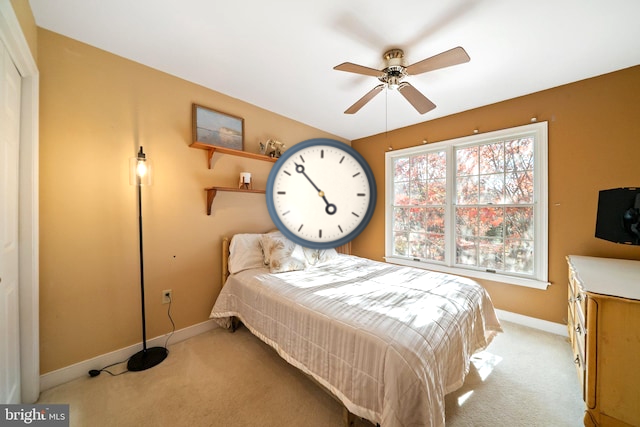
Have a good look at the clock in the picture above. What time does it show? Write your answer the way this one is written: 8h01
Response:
4h53
